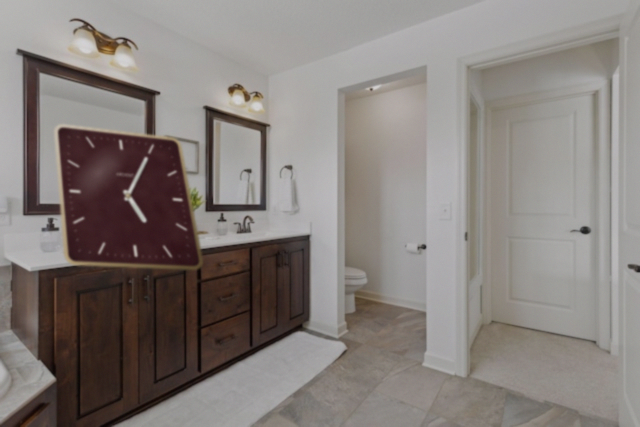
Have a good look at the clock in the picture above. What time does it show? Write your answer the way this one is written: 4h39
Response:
5h05
